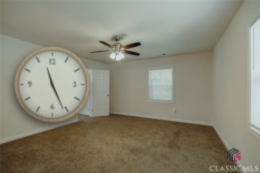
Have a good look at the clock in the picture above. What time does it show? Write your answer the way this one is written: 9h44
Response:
11h26
